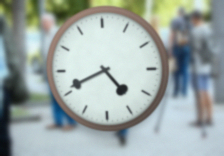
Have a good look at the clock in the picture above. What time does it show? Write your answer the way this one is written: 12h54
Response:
4h41
